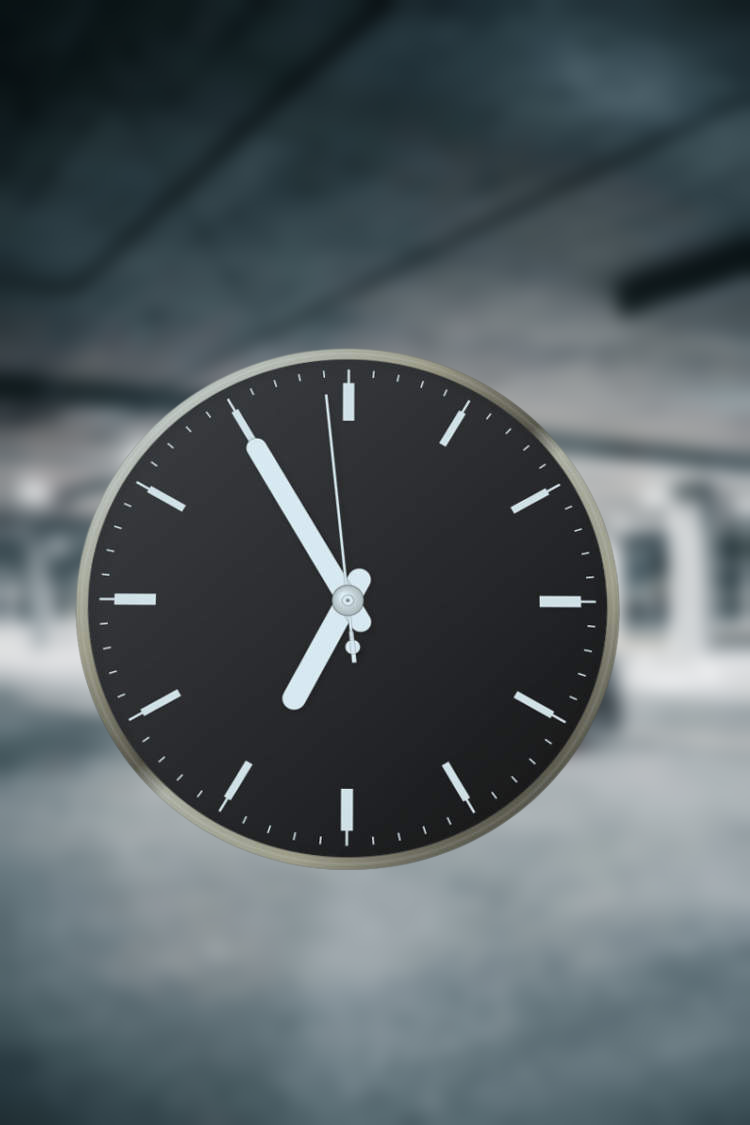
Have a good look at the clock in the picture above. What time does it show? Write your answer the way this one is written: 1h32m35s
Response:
6h54m59s
